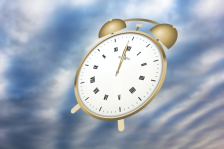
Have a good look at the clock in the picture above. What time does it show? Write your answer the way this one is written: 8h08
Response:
11h59
